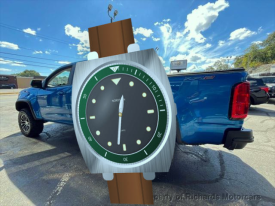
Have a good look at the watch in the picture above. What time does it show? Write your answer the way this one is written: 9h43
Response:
12h32
